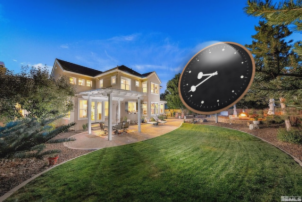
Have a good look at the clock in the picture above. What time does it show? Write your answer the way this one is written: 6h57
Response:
8h37
